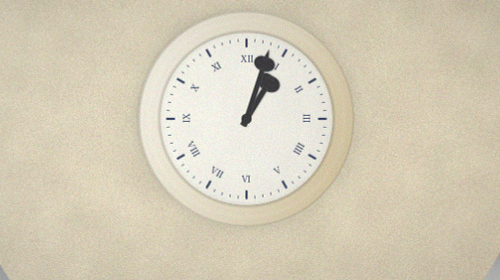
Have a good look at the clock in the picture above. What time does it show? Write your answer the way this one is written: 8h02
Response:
1h03
